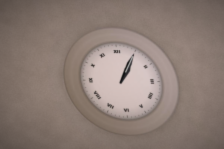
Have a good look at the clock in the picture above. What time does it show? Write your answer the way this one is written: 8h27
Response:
1h05
